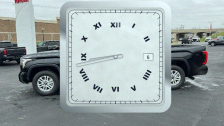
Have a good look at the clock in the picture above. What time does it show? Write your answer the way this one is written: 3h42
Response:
8h43
